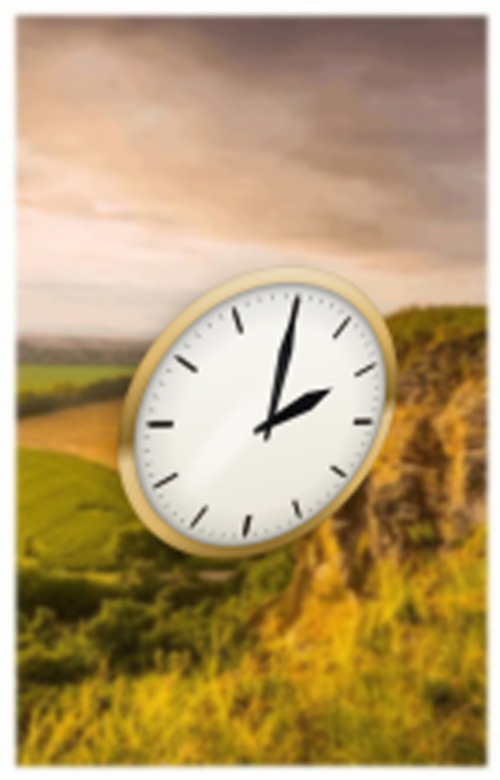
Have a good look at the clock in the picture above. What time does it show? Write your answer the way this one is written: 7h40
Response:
2h00
